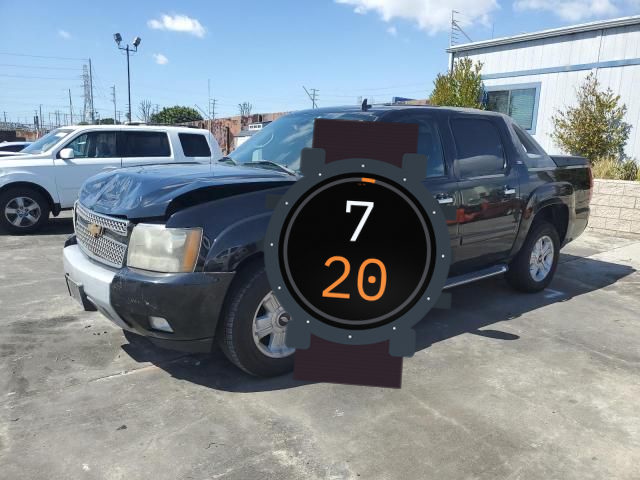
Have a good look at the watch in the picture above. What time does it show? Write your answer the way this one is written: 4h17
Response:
7h20
